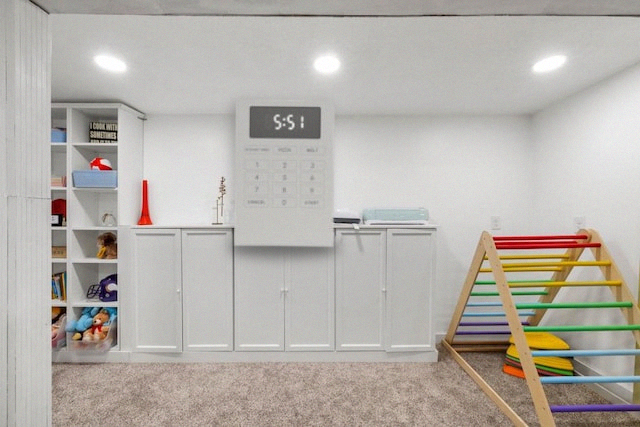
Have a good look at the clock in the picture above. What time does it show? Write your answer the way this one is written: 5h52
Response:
5h51
